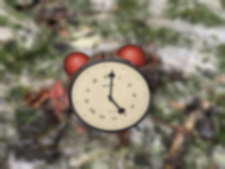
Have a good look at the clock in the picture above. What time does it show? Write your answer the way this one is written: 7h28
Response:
5h02
